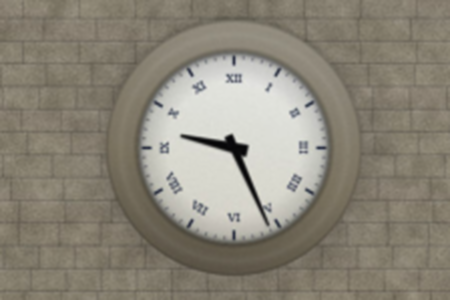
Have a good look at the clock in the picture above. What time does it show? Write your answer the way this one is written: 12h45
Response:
9h26
